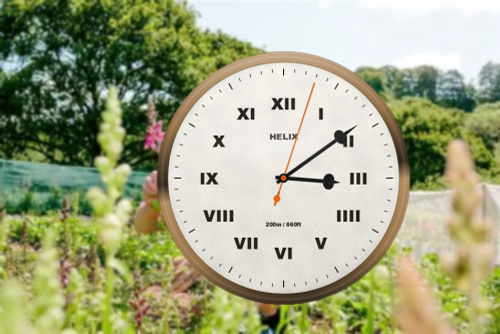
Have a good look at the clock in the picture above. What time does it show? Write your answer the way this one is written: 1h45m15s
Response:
3h09m03s
